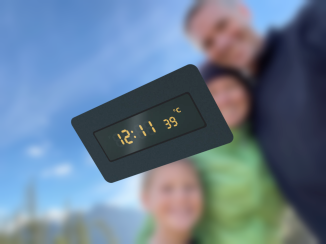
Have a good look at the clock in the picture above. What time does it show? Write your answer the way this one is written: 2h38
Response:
12h11
